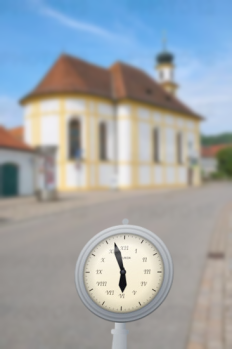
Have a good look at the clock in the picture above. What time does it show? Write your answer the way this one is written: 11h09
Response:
5h57
